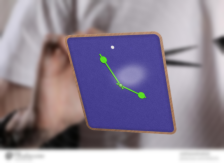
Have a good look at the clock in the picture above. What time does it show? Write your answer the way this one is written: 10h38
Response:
3h56
